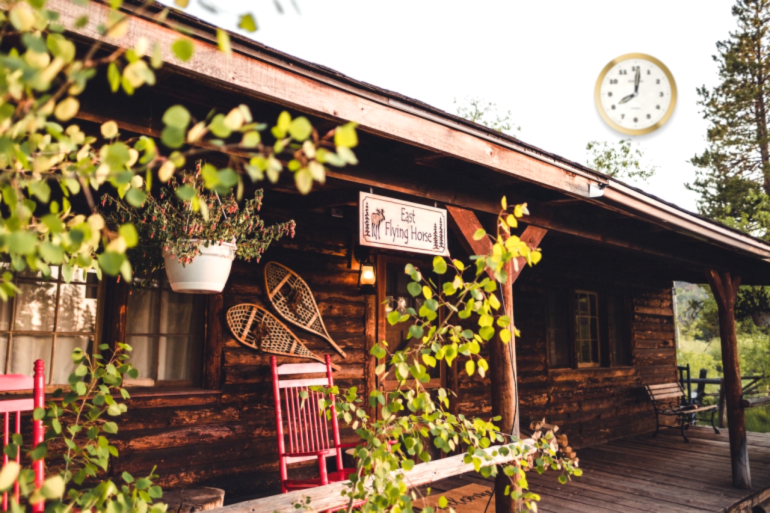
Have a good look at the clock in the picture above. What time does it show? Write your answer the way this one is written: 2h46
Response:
8h01
